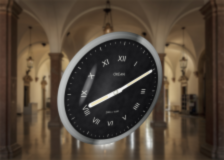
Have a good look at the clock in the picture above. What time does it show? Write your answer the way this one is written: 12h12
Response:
8h10
